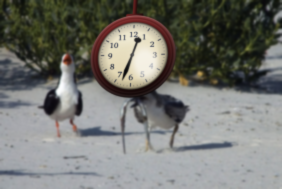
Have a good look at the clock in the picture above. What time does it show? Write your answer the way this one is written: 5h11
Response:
12h33
